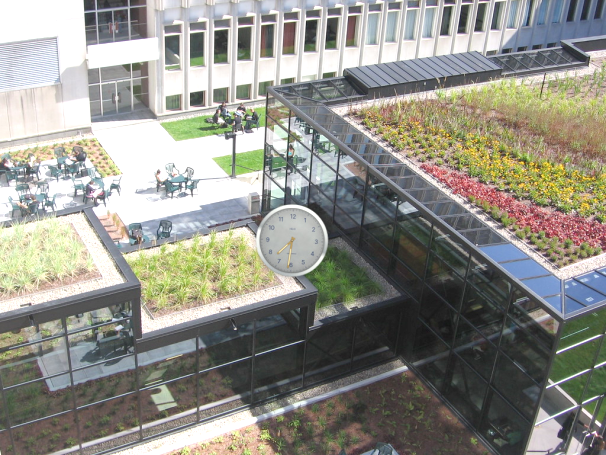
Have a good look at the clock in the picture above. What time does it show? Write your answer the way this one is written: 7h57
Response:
7h31
